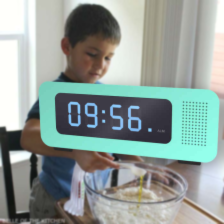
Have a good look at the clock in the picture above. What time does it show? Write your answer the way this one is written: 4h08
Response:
9h56
